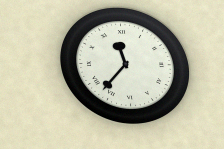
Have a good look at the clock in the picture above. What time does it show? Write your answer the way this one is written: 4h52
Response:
11h37
